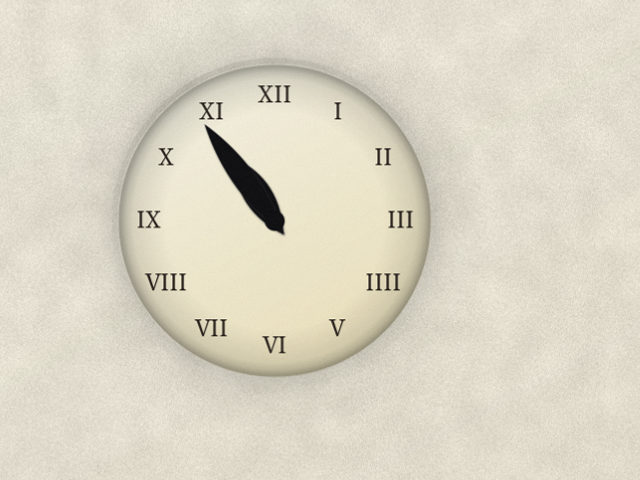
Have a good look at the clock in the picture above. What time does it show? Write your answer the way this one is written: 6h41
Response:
10h54
